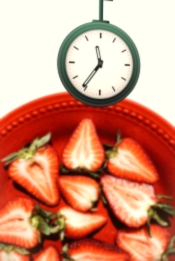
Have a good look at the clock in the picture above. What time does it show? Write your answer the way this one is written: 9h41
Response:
11h36
